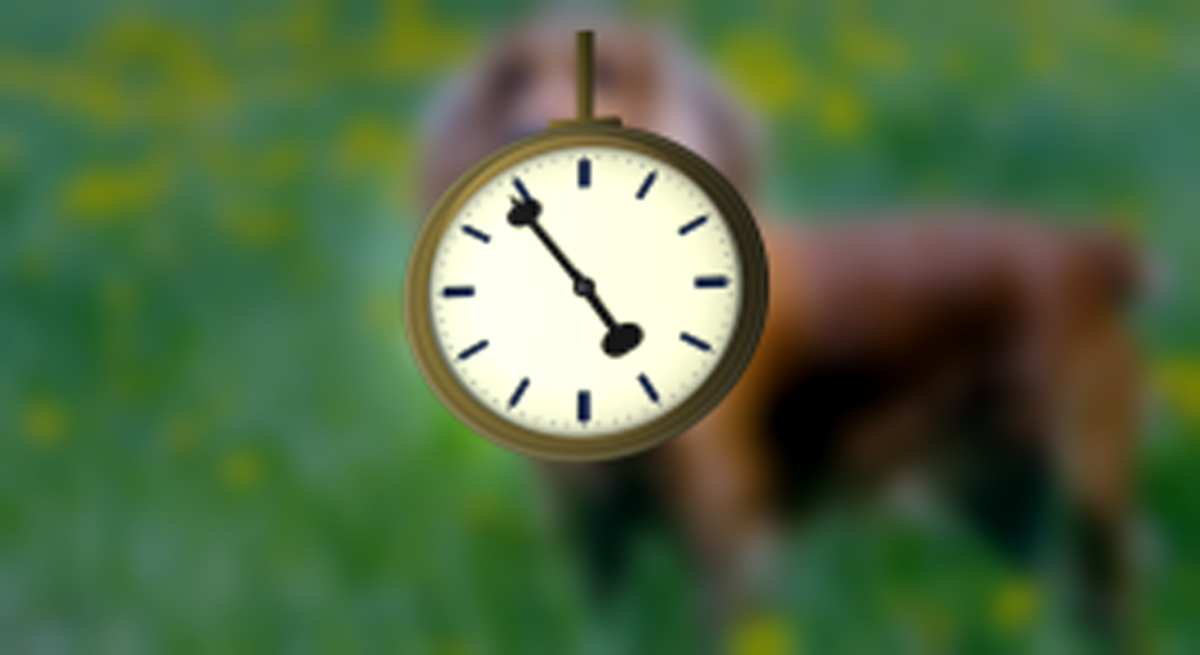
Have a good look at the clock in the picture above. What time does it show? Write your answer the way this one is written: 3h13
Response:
4h54
